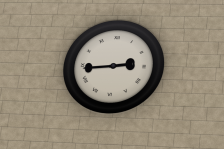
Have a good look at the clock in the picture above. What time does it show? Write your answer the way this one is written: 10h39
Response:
2h44
